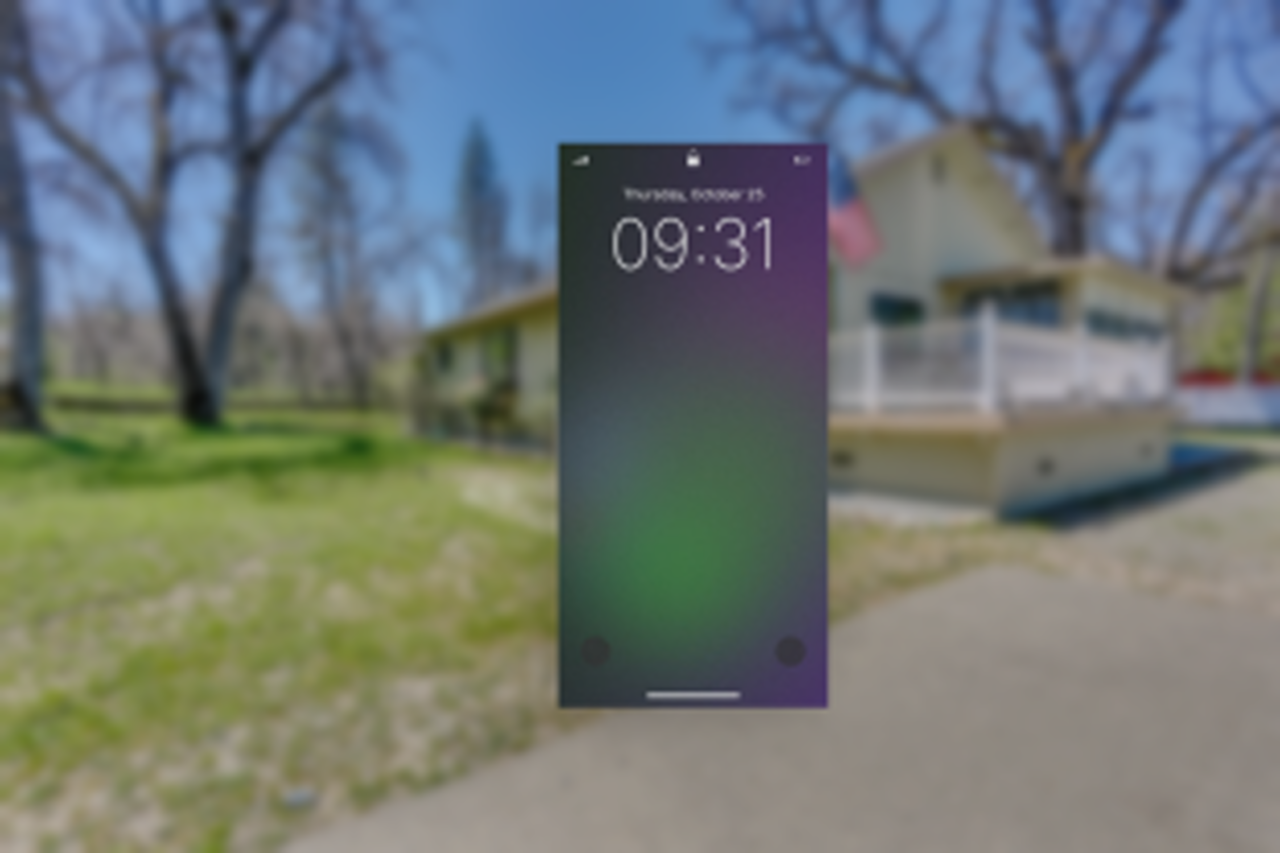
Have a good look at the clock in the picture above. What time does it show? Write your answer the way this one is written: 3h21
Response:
9h31
